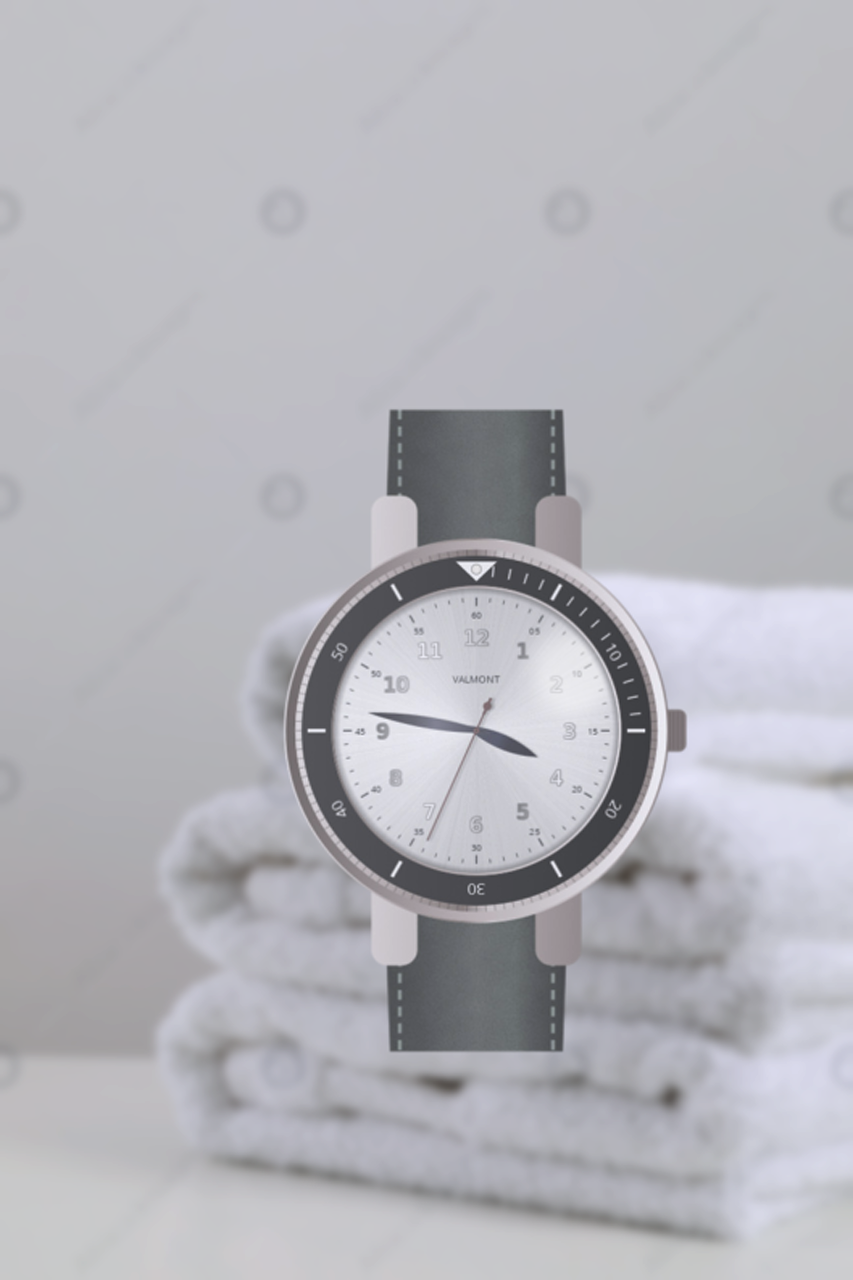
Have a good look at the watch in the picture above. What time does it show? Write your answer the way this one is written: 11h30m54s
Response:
3h46m34s
